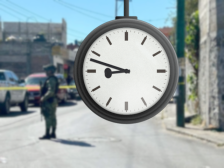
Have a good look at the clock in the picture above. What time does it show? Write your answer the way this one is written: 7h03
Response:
8h48
